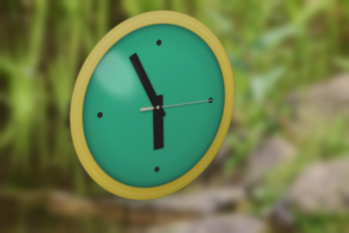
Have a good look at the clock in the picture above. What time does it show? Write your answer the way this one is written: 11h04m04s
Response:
5h55m15s
